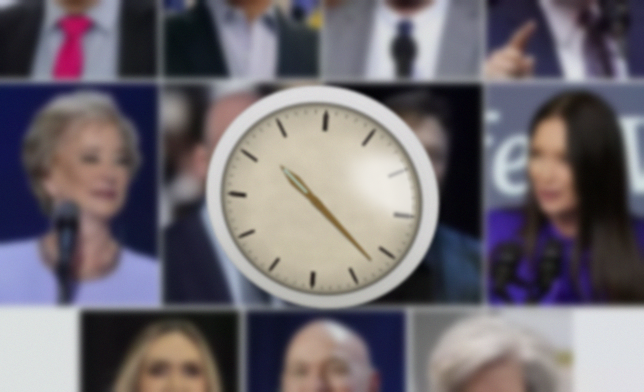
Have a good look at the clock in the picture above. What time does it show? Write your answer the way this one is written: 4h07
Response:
10h22
